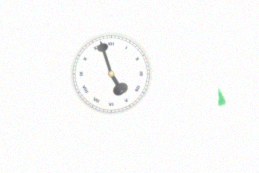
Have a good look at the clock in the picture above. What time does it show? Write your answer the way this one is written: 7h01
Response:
4h57
